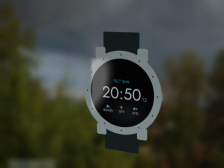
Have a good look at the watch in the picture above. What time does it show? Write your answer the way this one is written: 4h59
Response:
20h50
